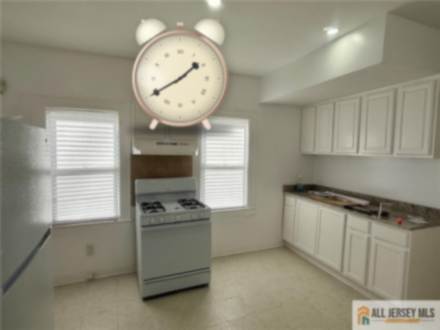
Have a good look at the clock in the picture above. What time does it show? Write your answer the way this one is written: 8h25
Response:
1h40
